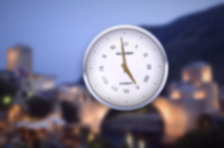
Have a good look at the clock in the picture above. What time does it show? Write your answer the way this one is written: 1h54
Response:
4h59
